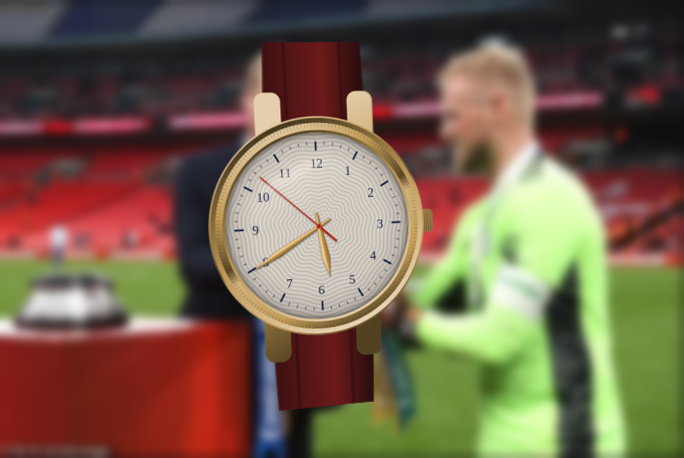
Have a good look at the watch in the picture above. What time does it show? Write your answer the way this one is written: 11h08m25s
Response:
5h39m52s
